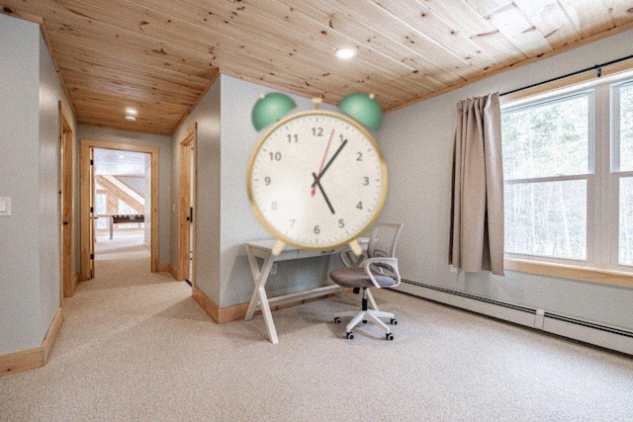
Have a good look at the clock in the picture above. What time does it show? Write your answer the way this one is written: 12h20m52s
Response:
5h06m03s
